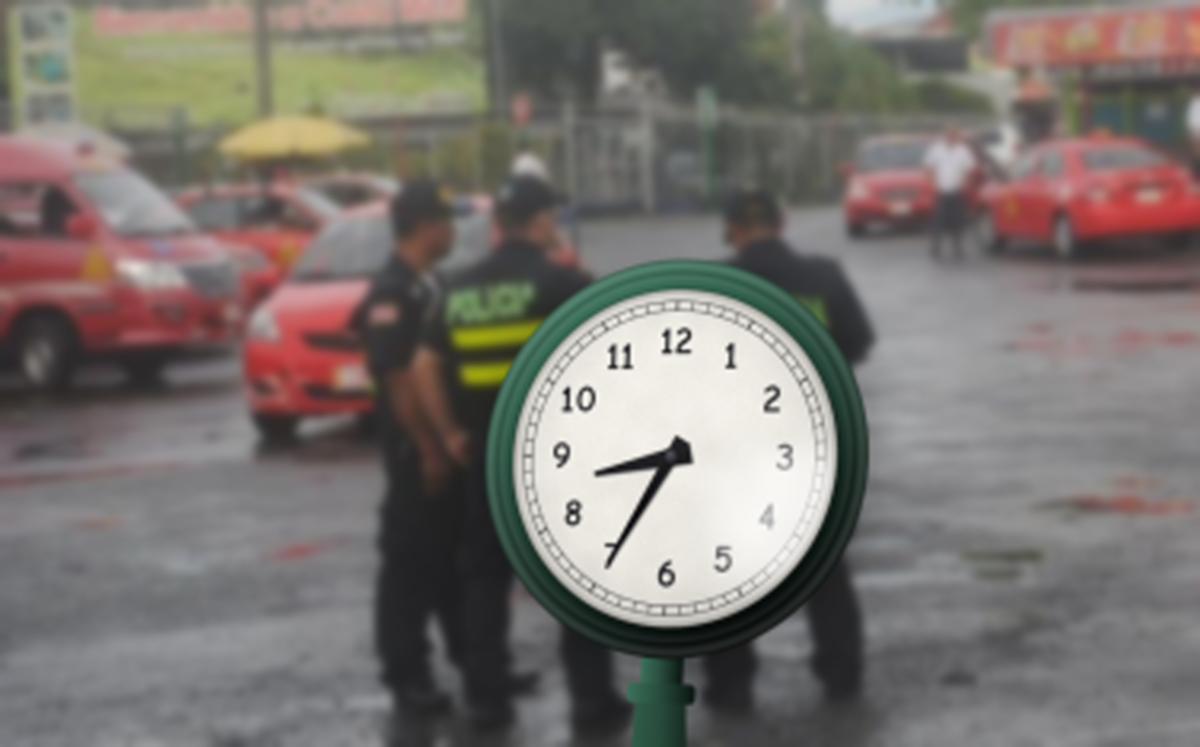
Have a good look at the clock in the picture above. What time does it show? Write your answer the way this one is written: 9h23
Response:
8h35
